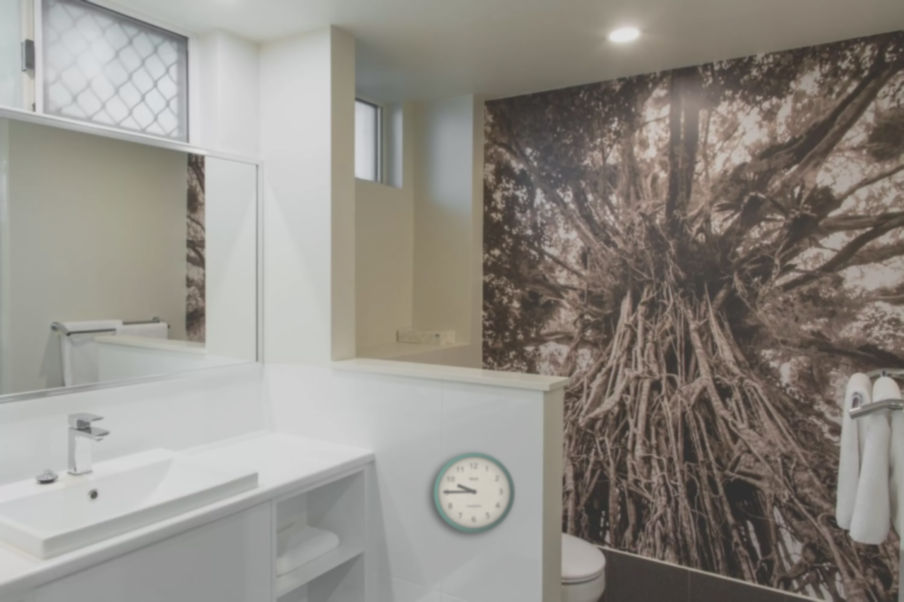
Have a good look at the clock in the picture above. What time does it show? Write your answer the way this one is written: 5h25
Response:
9h45
